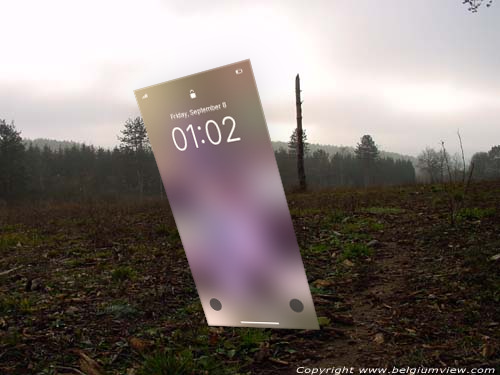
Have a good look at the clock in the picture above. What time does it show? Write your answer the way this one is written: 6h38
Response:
1h02
